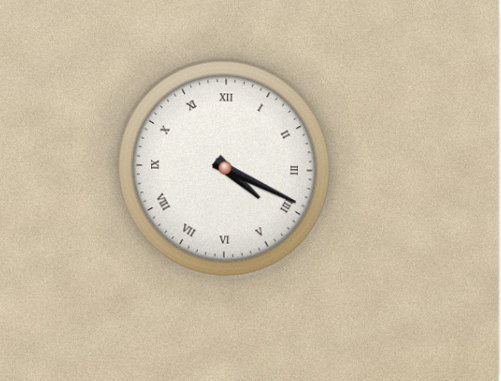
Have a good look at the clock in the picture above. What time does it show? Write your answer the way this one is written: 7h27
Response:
4h19
